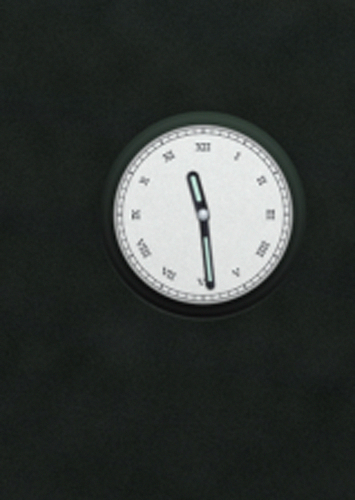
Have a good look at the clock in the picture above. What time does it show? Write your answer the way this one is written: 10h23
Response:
11h29
